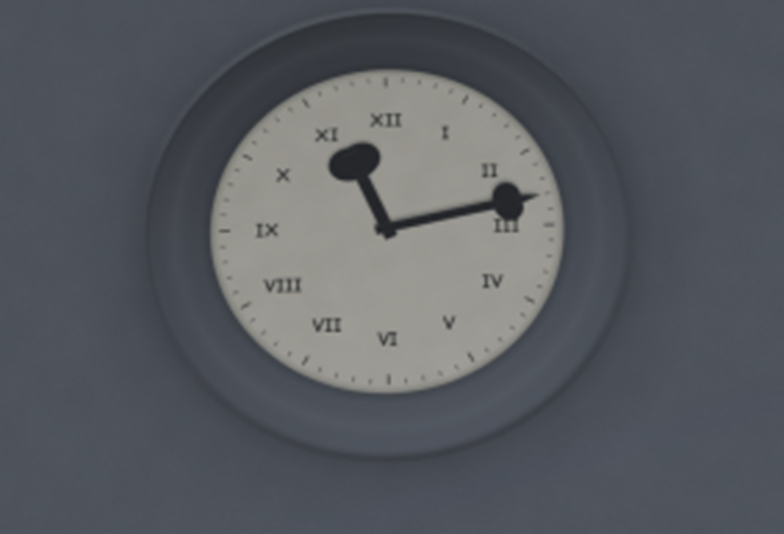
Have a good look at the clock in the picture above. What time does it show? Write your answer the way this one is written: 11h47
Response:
11h13
